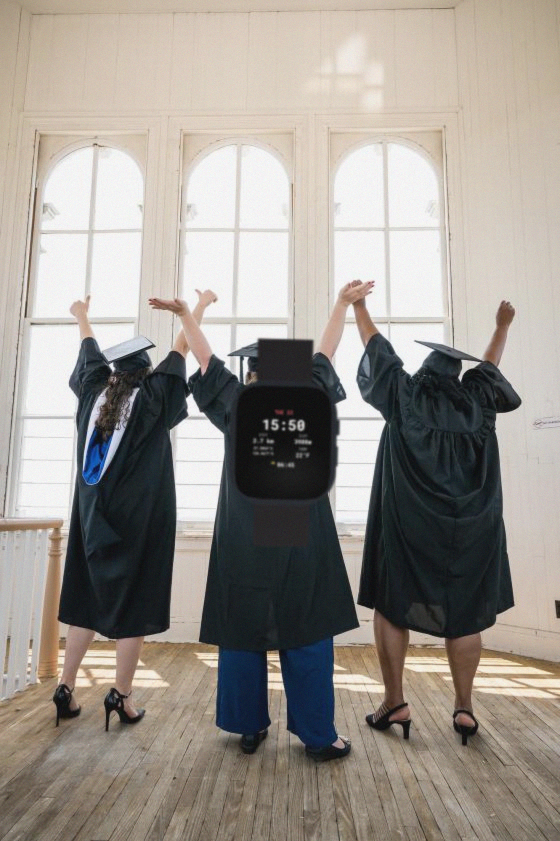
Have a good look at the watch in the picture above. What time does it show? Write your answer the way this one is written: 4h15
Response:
15h50
